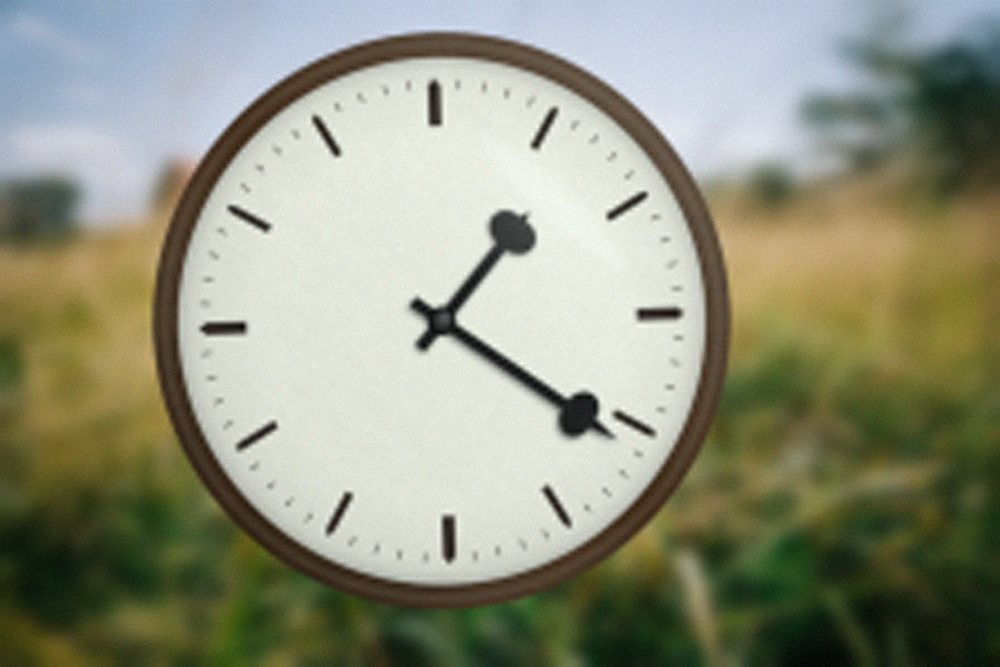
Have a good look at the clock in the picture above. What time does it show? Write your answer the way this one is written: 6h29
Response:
1h21
